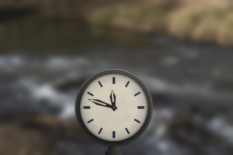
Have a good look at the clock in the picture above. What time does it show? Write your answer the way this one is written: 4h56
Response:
11h48
